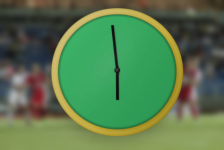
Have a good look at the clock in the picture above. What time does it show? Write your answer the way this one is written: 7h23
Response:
5h59
